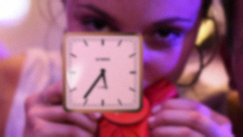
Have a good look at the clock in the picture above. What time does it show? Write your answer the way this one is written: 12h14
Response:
5h36
